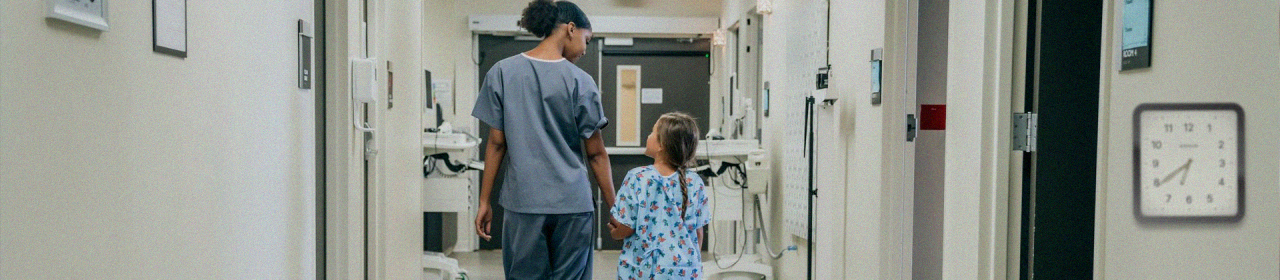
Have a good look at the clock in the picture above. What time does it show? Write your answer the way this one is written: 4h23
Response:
6h39
